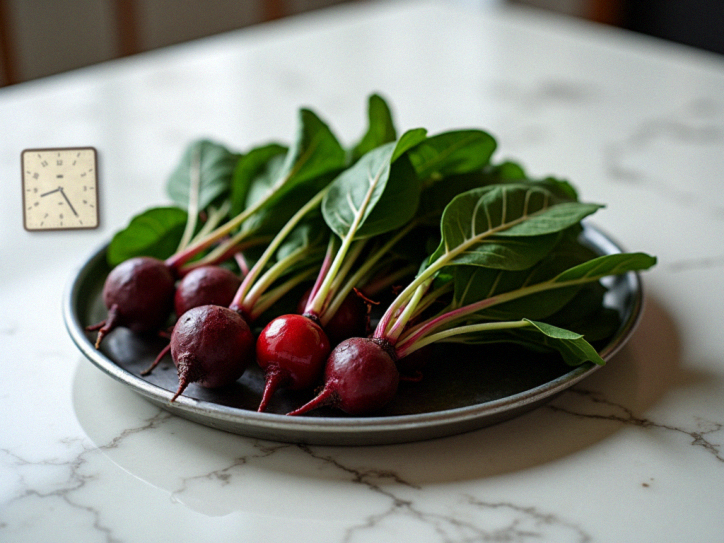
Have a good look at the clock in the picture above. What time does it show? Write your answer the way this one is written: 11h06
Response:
8h25
